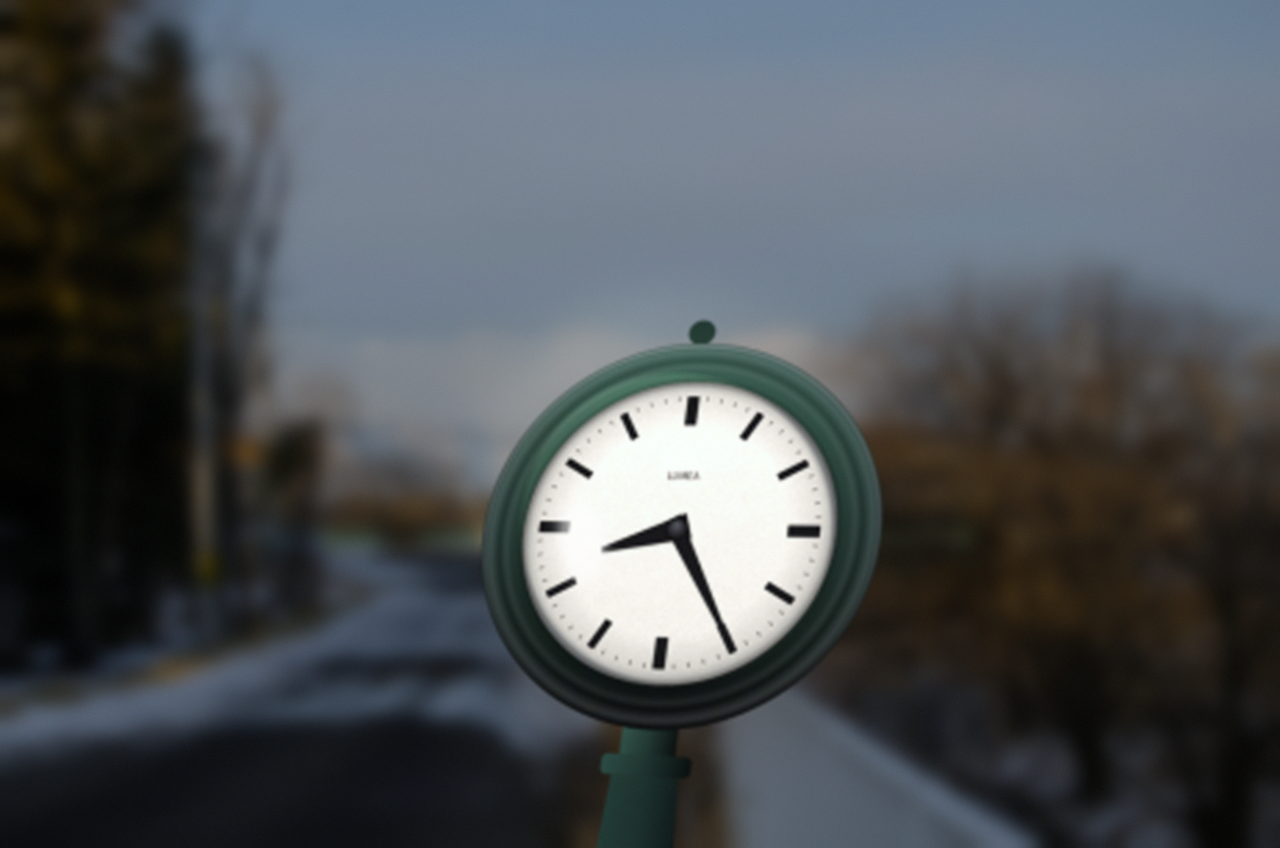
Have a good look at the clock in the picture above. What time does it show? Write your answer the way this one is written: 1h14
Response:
8h25
